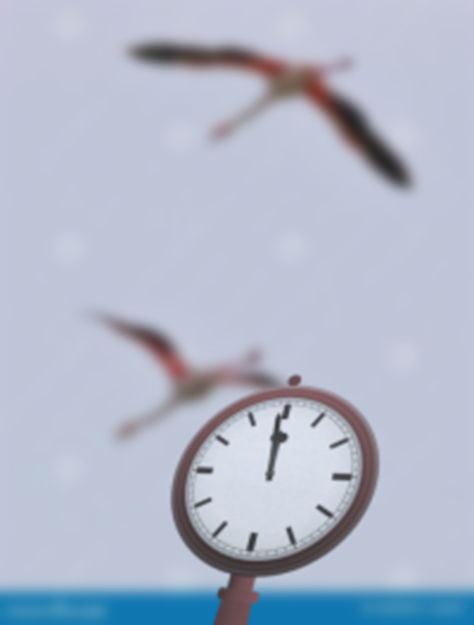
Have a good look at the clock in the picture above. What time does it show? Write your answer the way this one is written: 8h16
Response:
11h59
